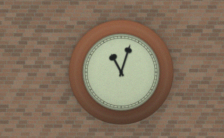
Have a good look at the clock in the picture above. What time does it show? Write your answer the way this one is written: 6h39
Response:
11h03
